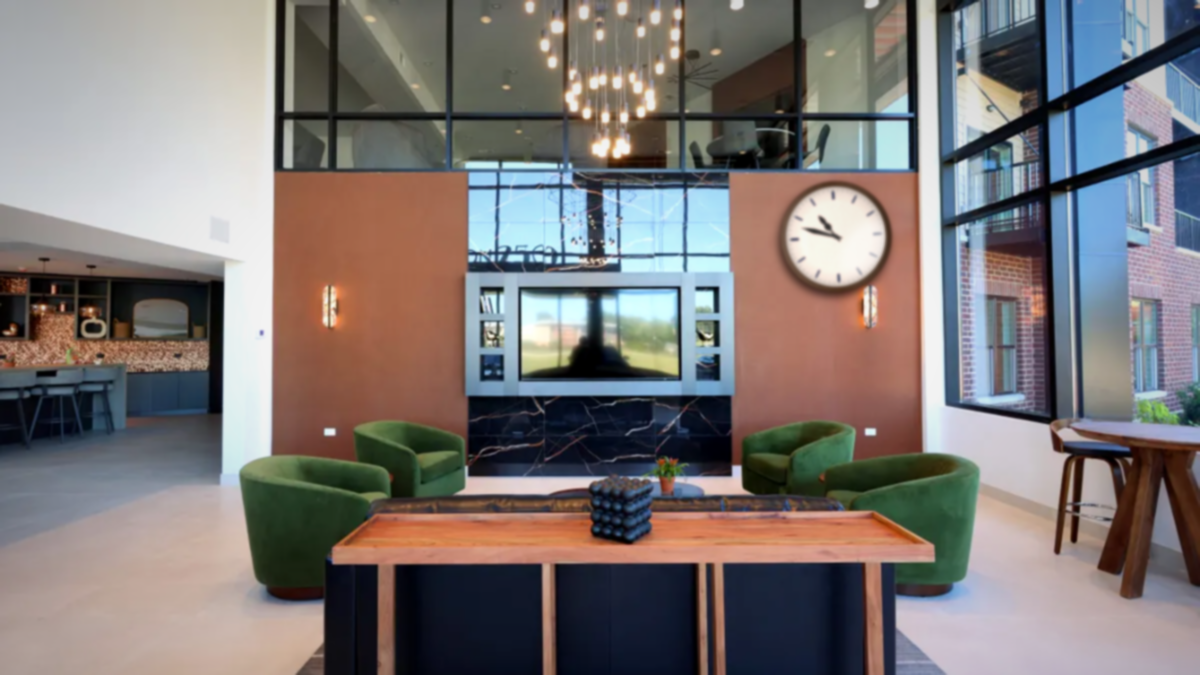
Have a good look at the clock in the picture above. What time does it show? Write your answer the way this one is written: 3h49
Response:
10h48
